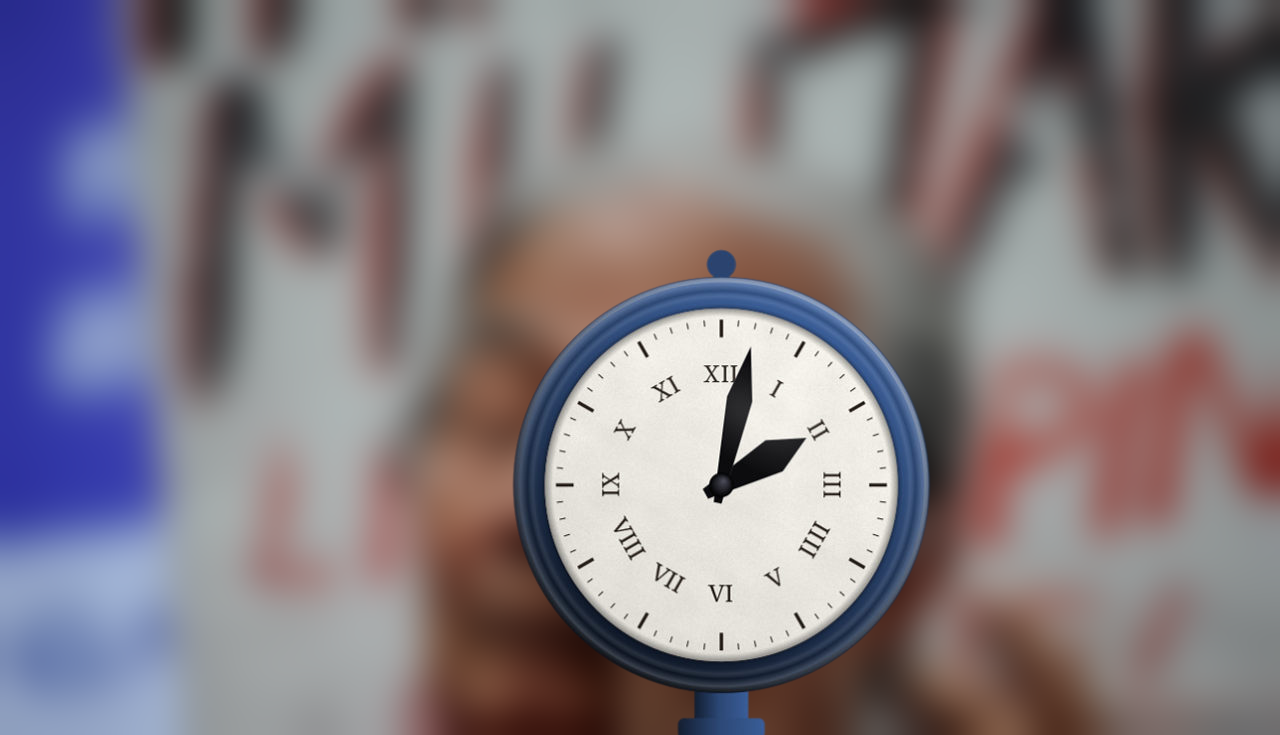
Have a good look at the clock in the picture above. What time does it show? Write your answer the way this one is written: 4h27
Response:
2h02
